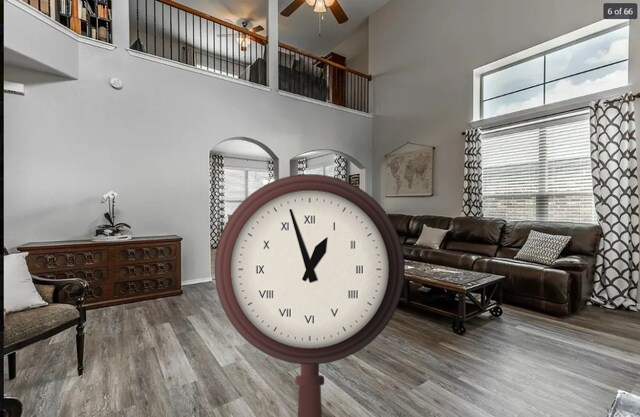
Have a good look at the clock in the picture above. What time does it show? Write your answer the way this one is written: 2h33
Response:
12h57
